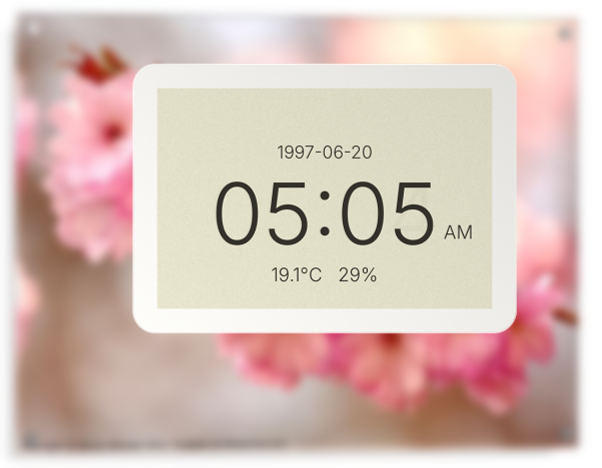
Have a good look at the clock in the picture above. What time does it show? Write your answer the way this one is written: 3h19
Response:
5h05
